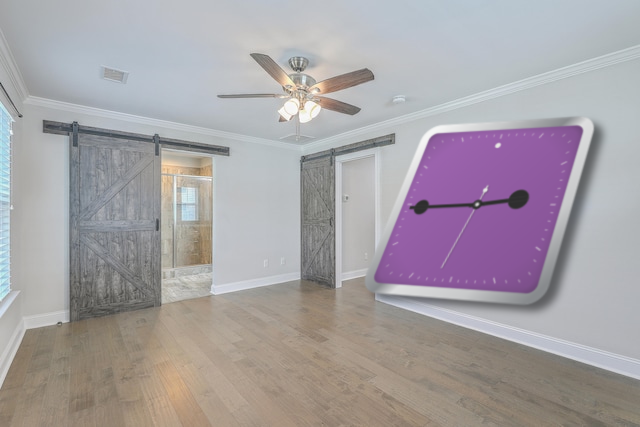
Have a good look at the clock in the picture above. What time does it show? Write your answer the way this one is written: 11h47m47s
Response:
2h44m32s
